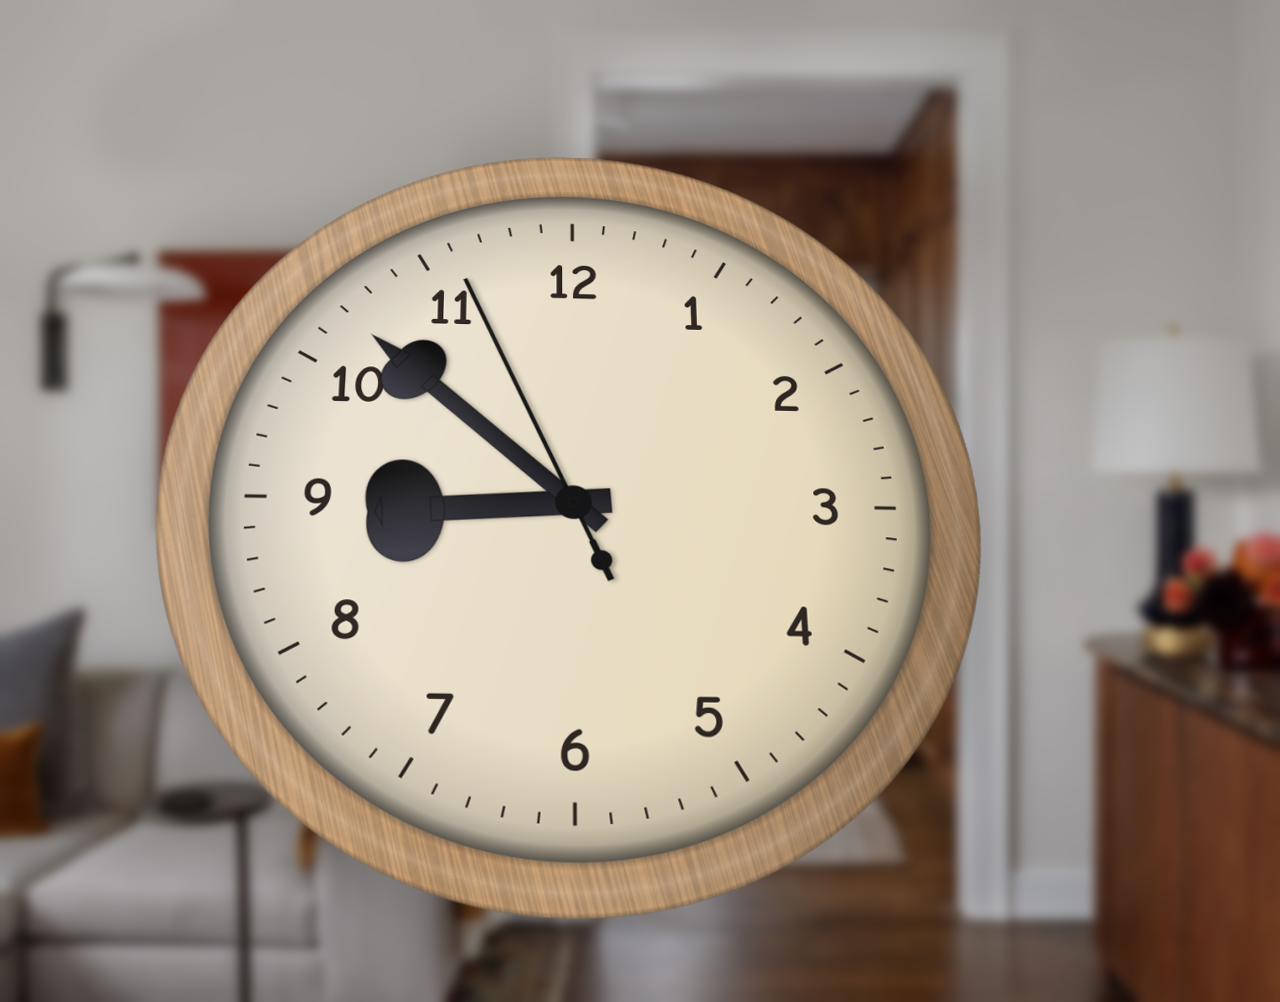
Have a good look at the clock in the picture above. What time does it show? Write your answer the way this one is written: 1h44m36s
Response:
8h51m56s
